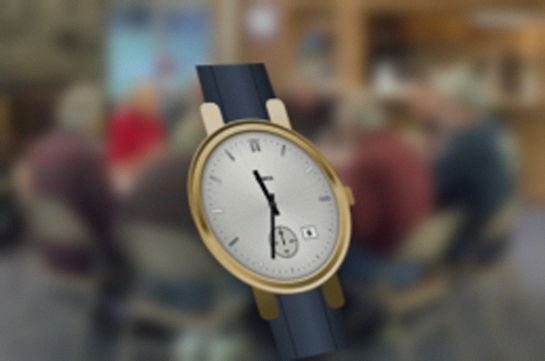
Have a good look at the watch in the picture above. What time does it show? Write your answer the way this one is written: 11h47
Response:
11h33
